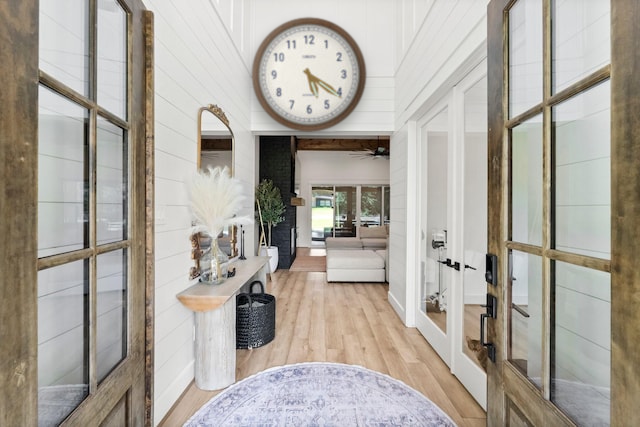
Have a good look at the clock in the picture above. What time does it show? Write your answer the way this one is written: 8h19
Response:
5h21
